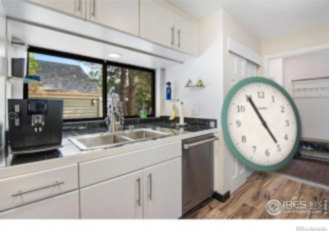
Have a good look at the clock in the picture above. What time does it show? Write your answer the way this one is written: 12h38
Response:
4h55
